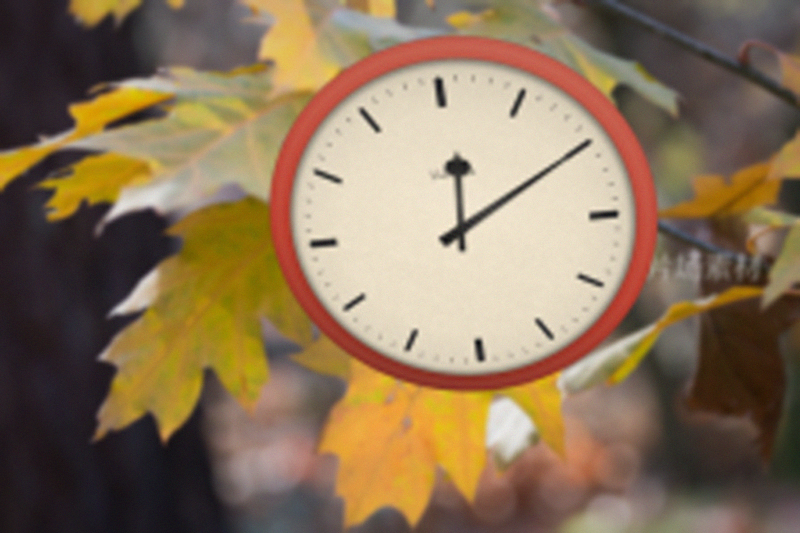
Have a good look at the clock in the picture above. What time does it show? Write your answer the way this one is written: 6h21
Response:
12h10
